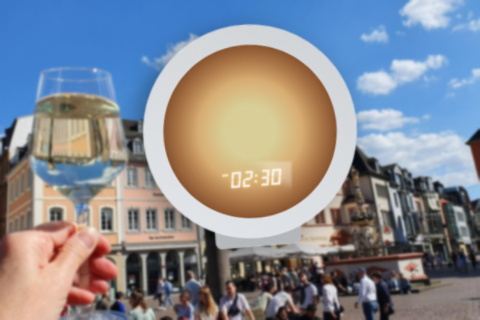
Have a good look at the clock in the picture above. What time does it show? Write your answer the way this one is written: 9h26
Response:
2h30
